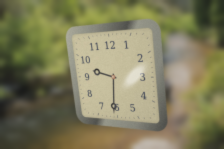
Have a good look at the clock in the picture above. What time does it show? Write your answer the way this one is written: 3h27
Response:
9h31
